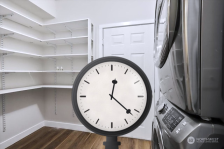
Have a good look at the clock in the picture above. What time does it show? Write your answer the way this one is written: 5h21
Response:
12h22
